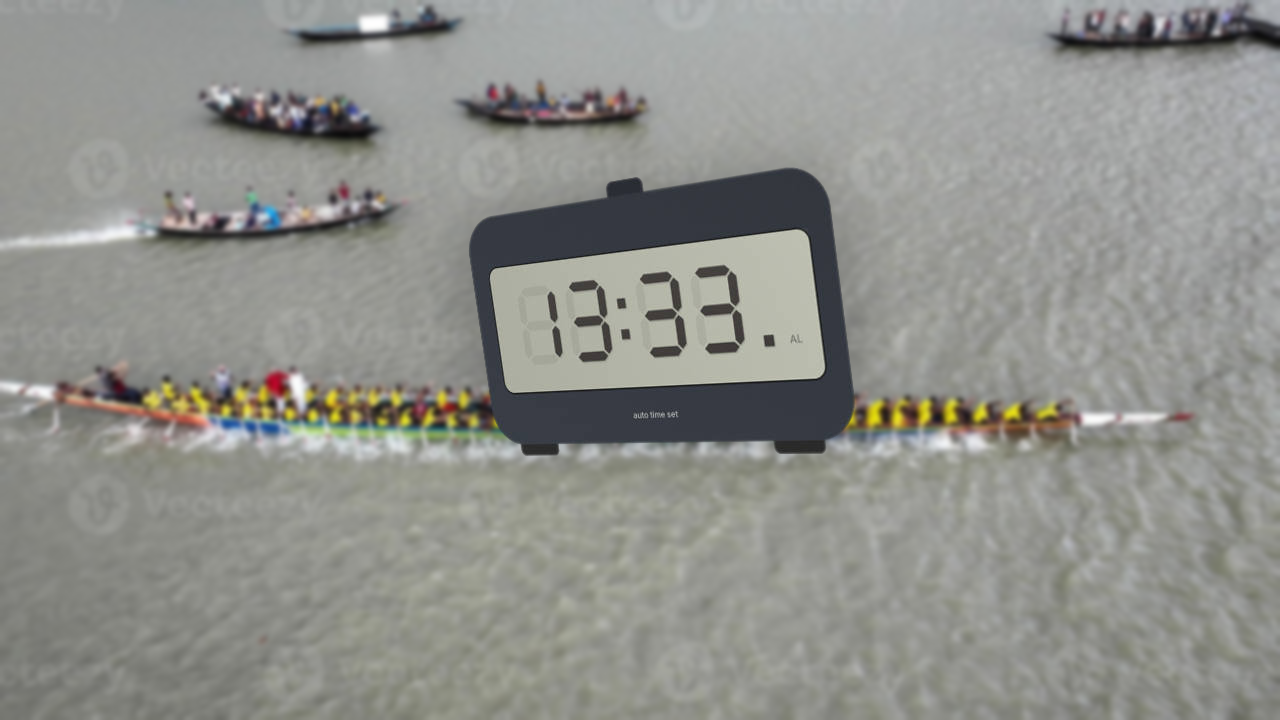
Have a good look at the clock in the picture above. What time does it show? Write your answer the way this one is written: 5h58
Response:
13h33
